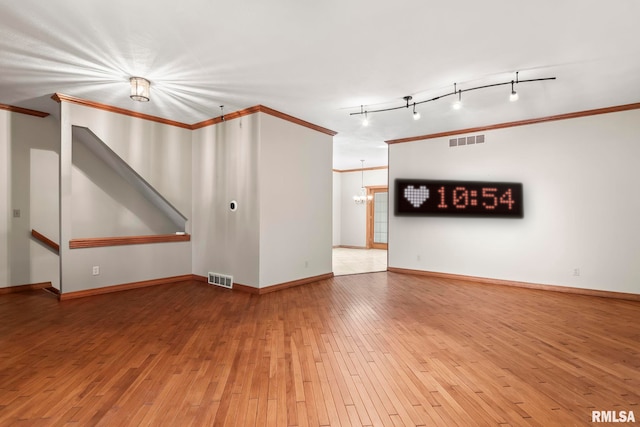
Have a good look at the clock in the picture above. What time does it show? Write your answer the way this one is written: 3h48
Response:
10h54
